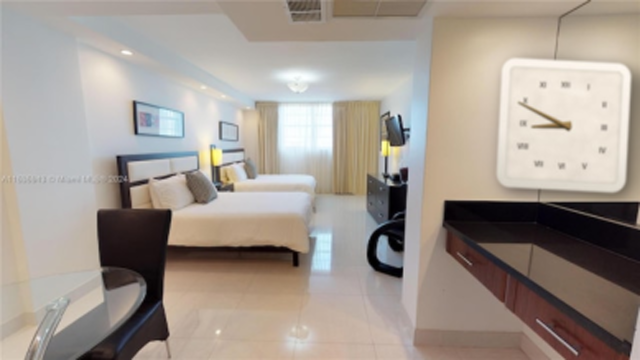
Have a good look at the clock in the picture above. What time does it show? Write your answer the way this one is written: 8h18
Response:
8h49
